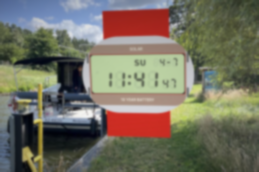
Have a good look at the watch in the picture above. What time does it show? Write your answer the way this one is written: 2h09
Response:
11h41
